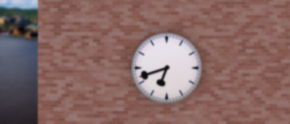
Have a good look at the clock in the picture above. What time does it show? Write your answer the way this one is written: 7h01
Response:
6h42
